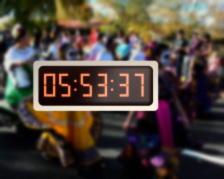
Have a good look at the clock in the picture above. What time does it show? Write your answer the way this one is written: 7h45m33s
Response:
5h53m37s
